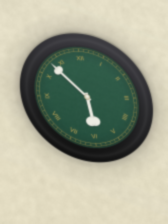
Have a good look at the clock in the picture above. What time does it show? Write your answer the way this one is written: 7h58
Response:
5h53
